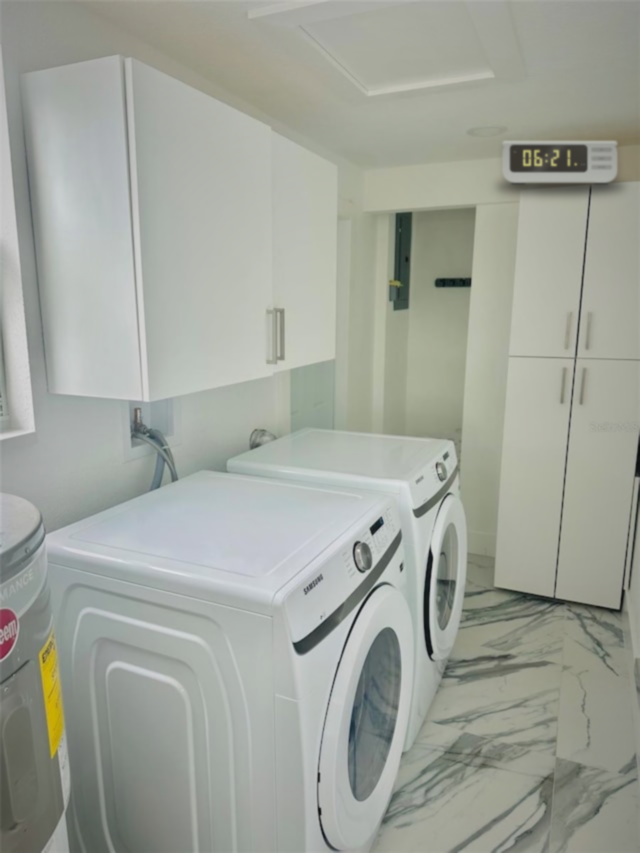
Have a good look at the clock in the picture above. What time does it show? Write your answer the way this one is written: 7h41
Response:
6h21
